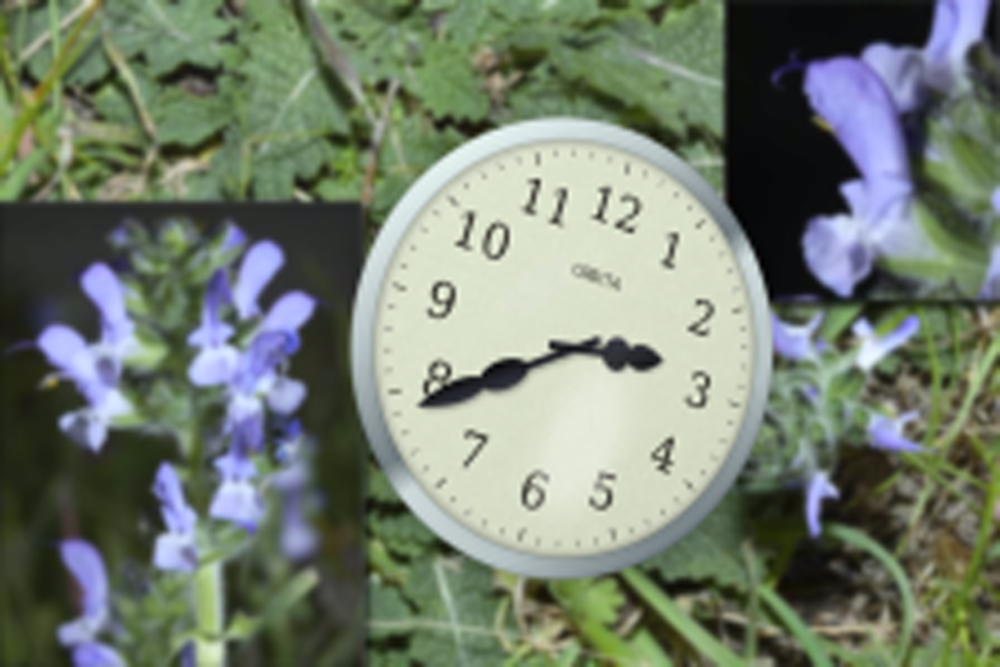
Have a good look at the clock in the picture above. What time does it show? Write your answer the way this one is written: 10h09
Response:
2h39
